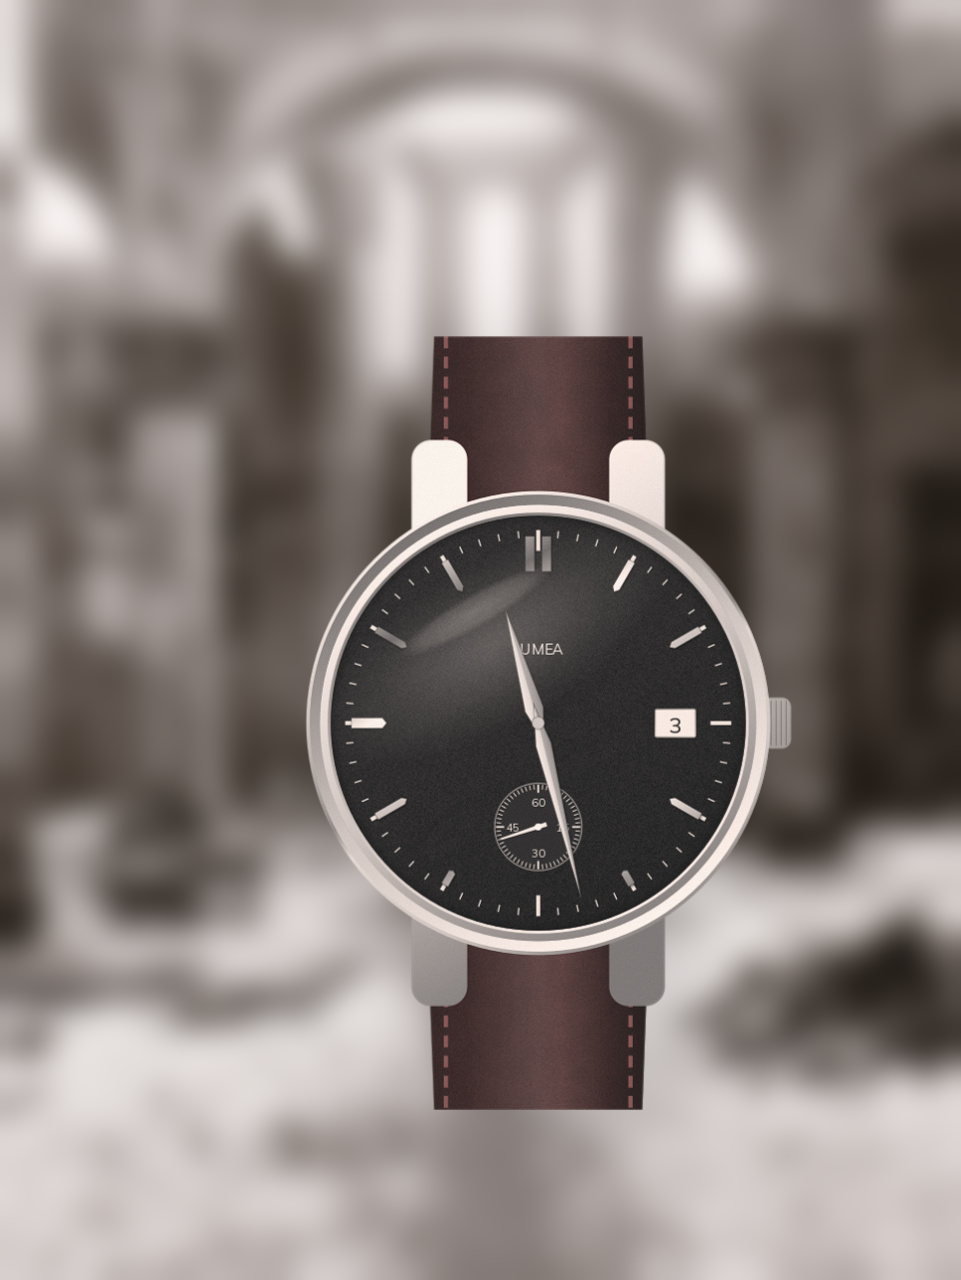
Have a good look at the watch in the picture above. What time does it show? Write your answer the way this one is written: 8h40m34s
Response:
11h27m42s
